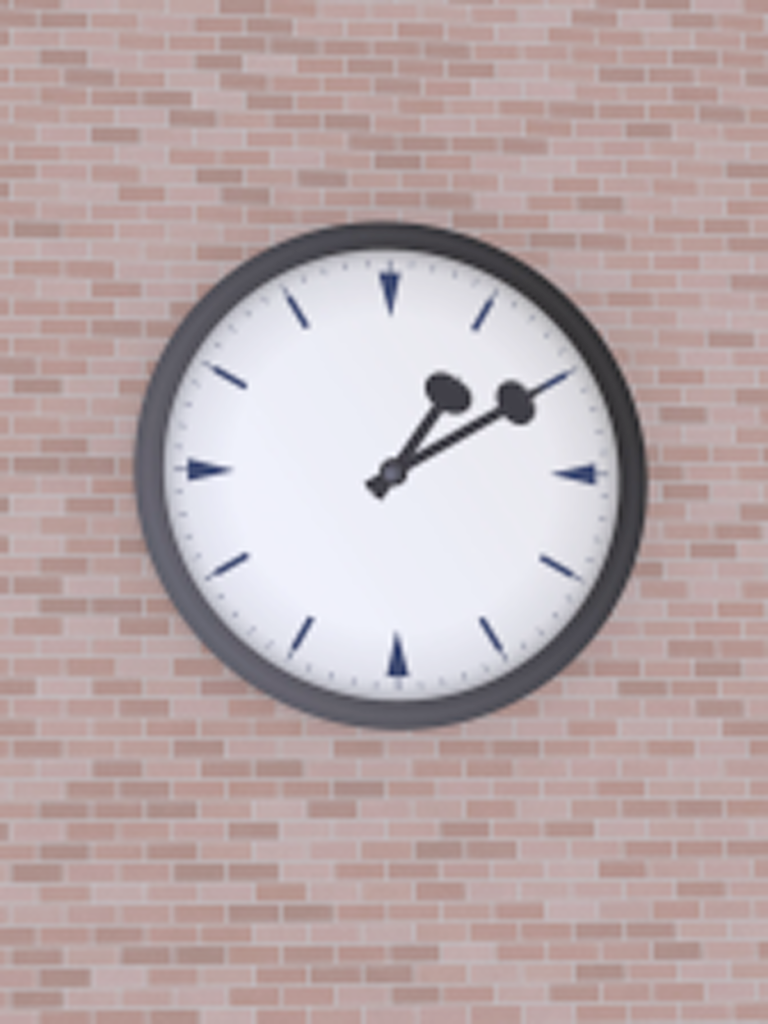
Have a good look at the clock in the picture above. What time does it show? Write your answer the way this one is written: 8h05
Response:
1h10
